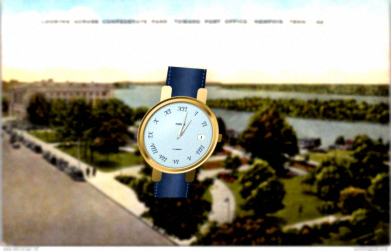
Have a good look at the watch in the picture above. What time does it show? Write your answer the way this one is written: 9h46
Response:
1h02
